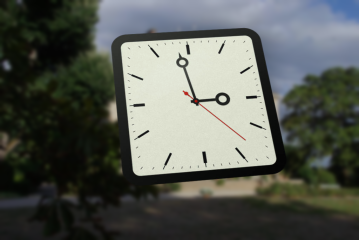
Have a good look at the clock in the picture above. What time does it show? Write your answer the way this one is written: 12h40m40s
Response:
2h58m23s
